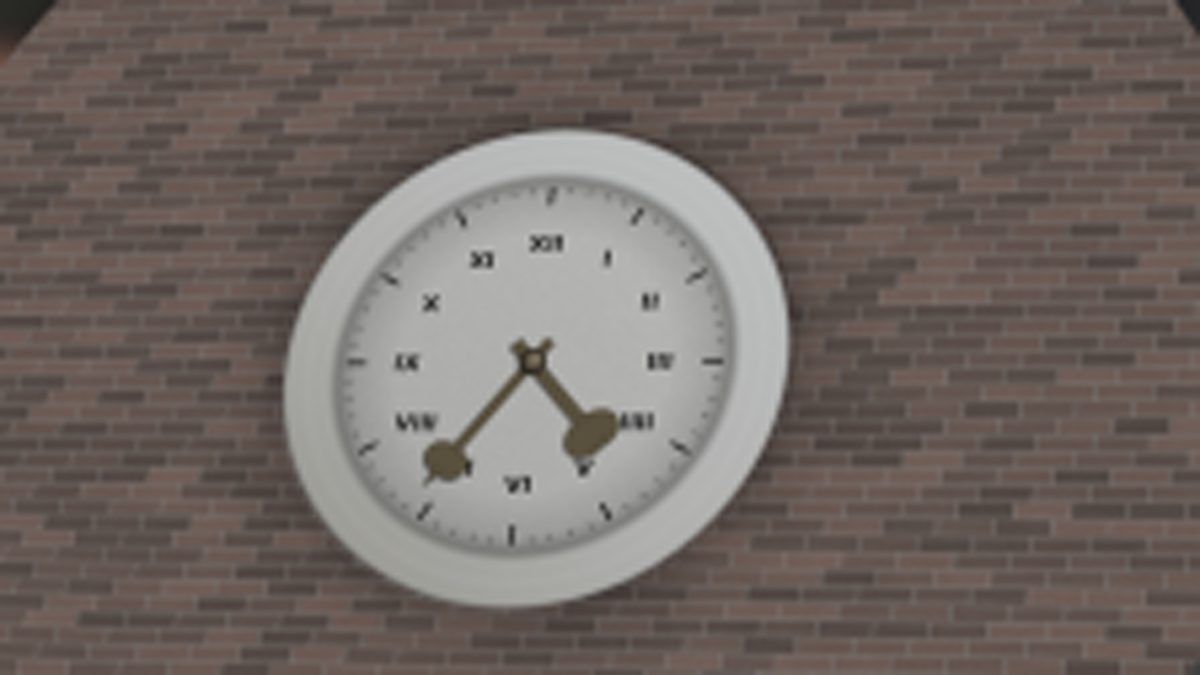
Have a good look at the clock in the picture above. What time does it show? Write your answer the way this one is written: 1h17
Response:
4h36
